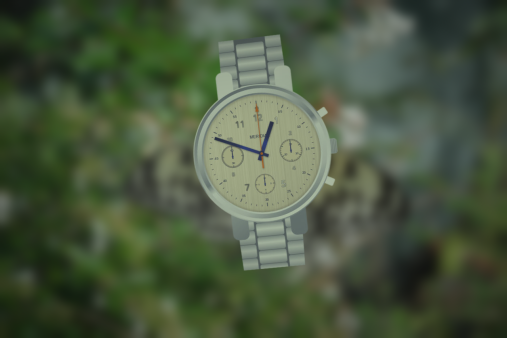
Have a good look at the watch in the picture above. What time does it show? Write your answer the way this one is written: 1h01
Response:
12h49
